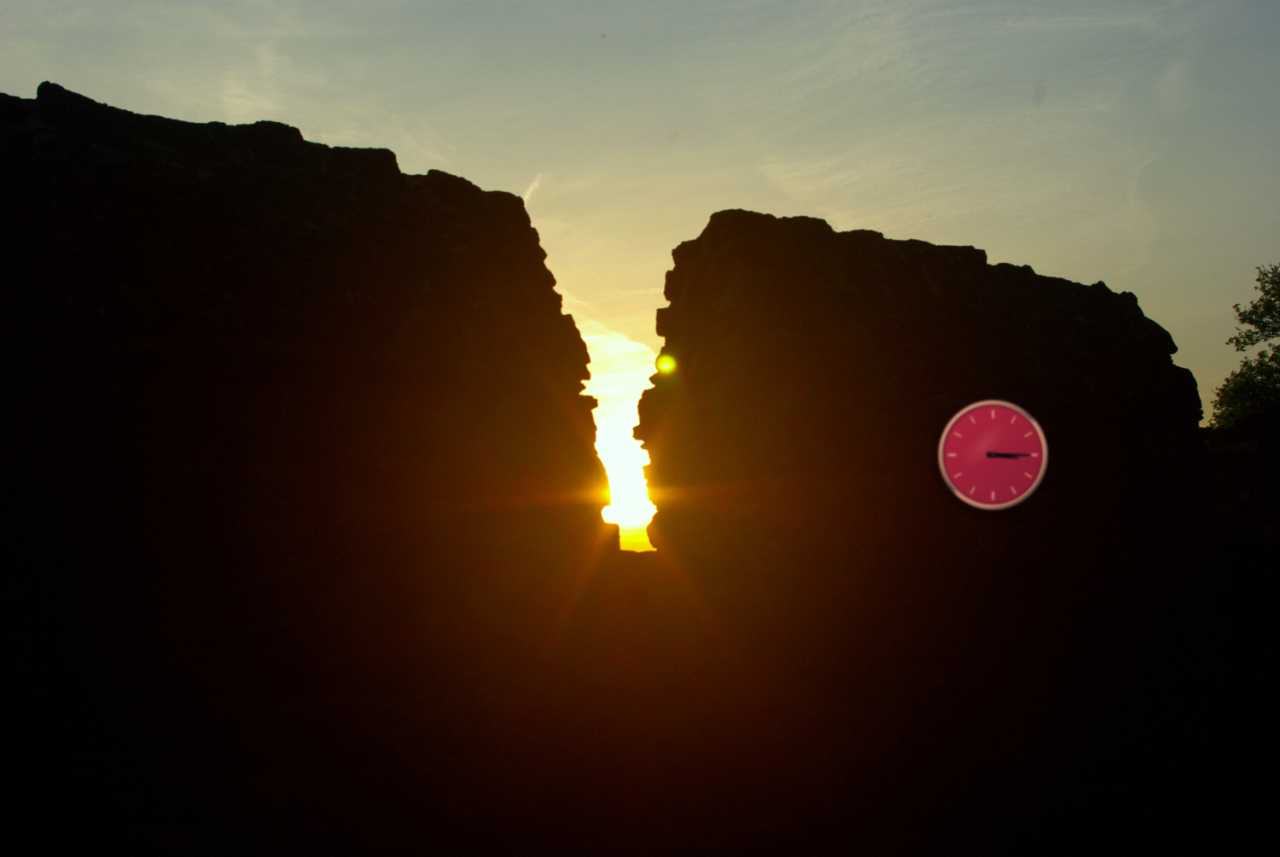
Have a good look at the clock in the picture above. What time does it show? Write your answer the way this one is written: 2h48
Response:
3h15
